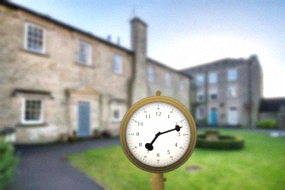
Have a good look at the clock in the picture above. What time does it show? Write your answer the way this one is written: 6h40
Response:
7h12
